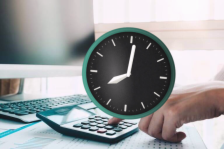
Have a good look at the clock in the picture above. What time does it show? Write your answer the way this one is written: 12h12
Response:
8h01
